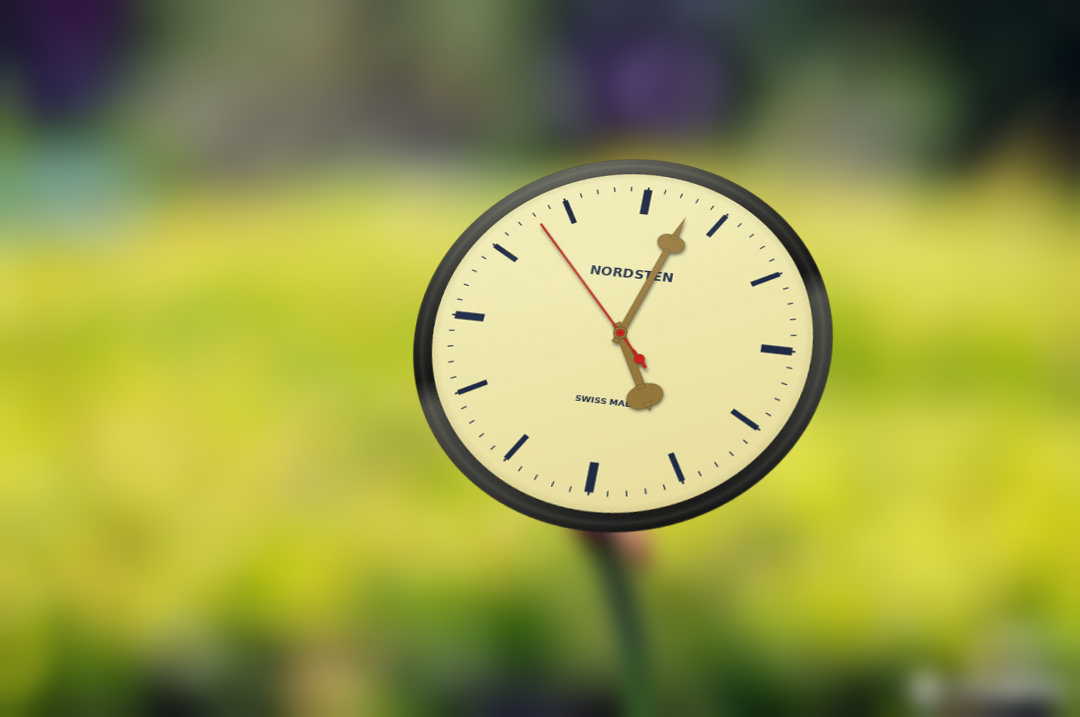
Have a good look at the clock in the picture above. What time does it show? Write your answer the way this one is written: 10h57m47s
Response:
5h02m53s
